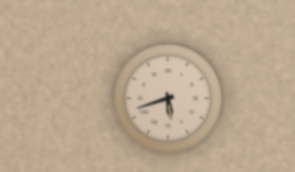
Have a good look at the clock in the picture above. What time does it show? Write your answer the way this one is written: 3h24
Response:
5h42
